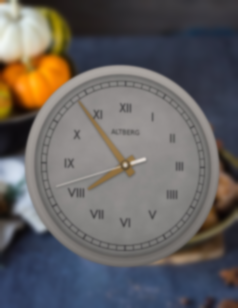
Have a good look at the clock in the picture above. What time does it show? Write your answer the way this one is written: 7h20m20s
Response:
7h53m42s
